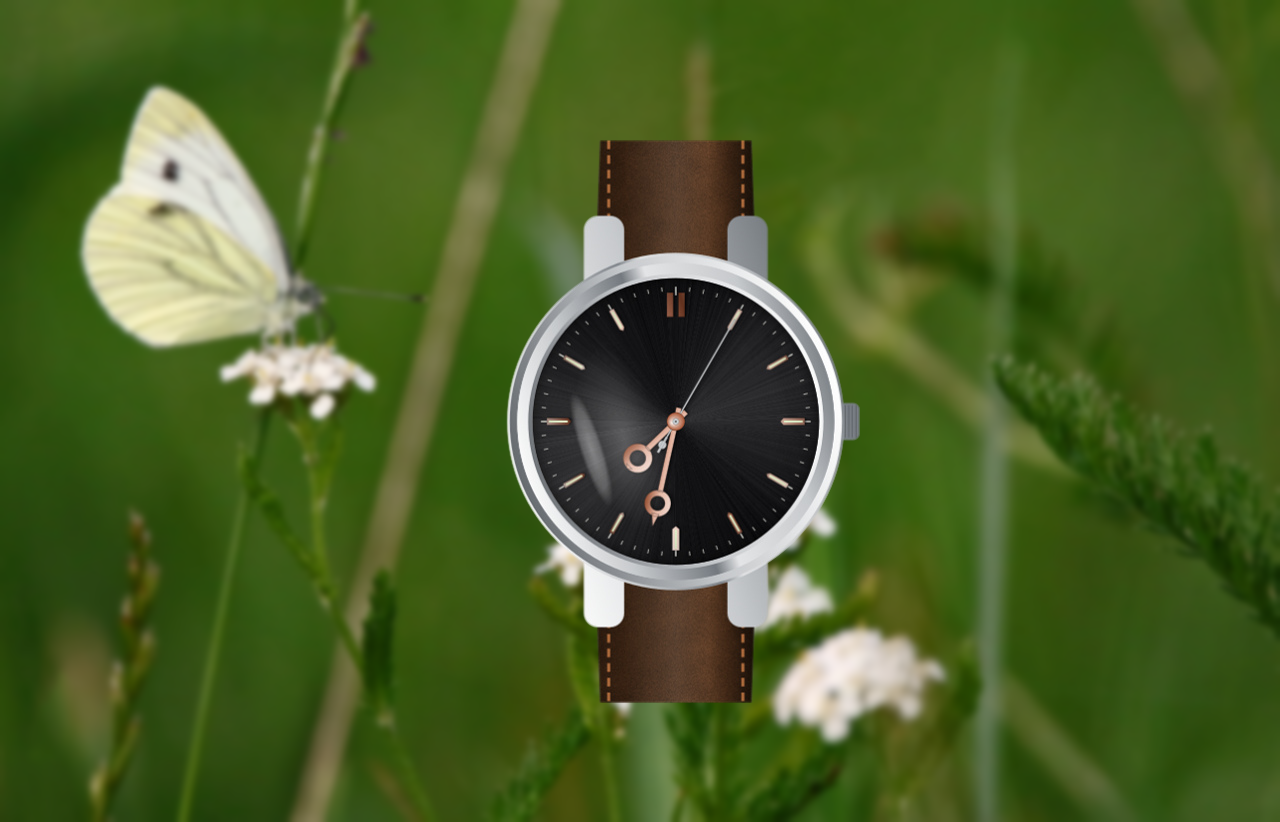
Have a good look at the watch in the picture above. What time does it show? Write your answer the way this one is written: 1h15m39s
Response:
7h32m05s
